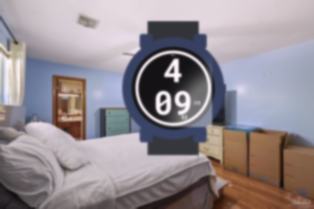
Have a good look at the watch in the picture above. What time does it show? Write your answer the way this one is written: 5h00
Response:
4h09
